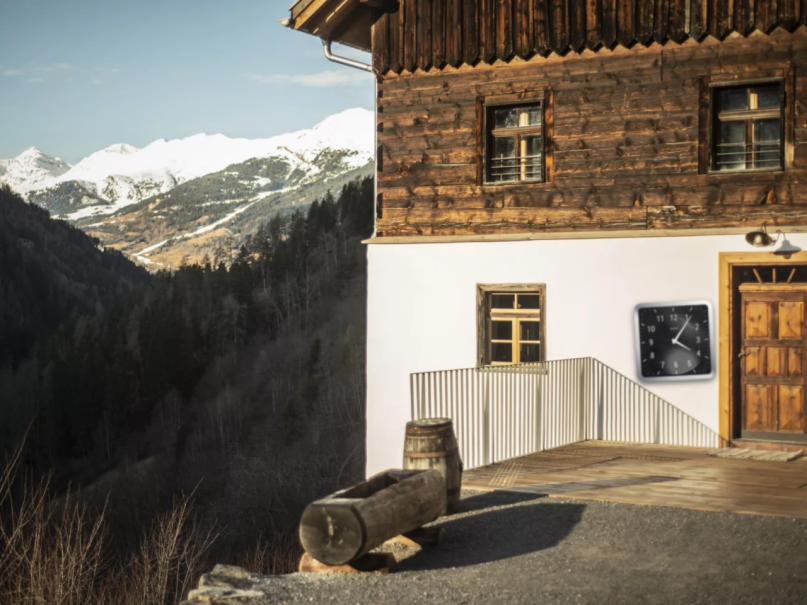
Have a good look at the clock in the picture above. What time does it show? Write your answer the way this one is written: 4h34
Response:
4h06
